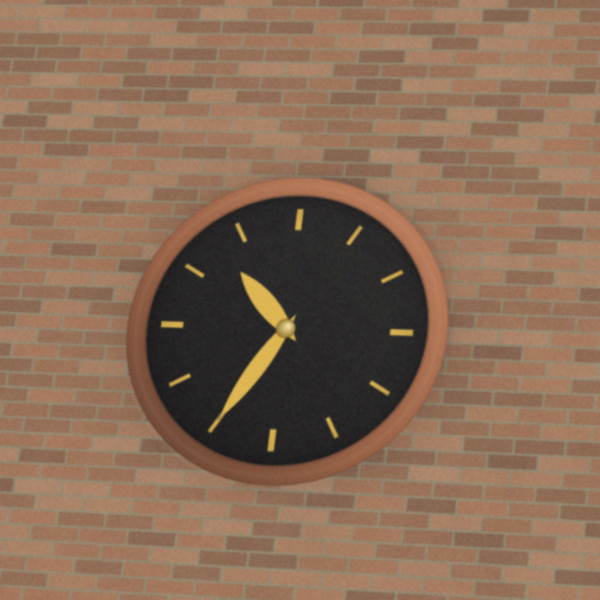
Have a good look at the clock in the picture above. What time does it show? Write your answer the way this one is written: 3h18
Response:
10h35
